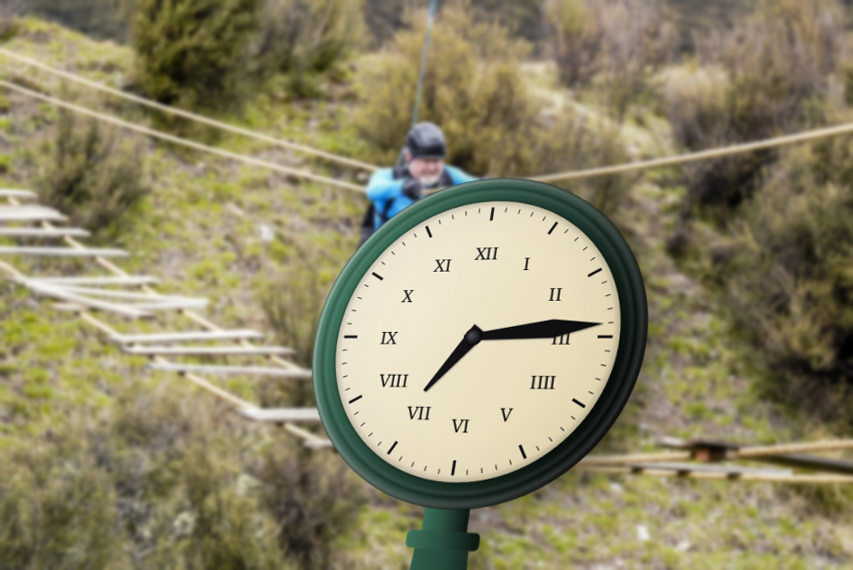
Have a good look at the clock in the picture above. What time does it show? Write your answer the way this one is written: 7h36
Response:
7h14
